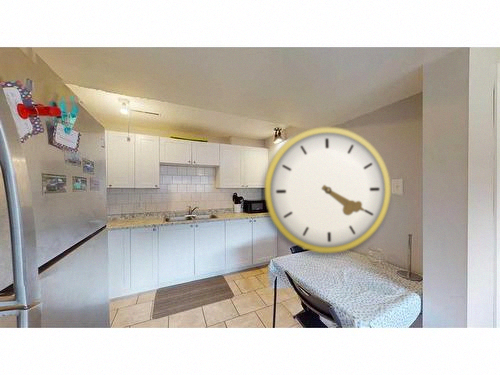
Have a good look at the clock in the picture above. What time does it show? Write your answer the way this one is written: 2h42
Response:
4h20
